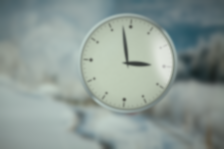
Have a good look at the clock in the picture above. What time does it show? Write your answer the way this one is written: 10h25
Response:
2h58
